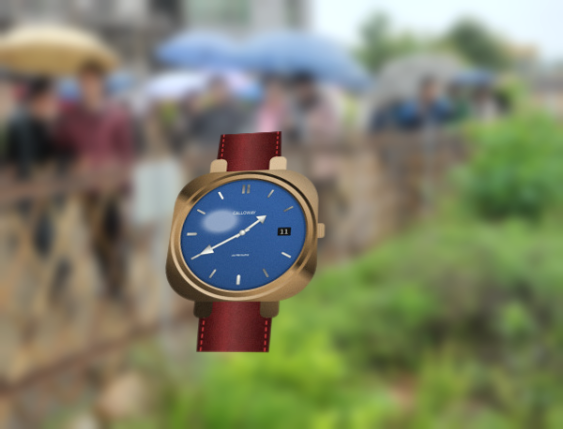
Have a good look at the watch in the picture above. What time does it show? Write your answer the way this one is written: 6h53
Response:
1h40
